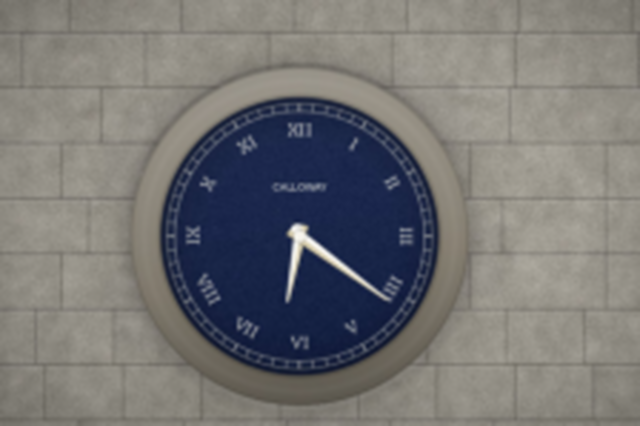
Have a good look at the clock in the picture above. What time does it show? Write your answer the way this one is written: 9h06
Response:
6h21
